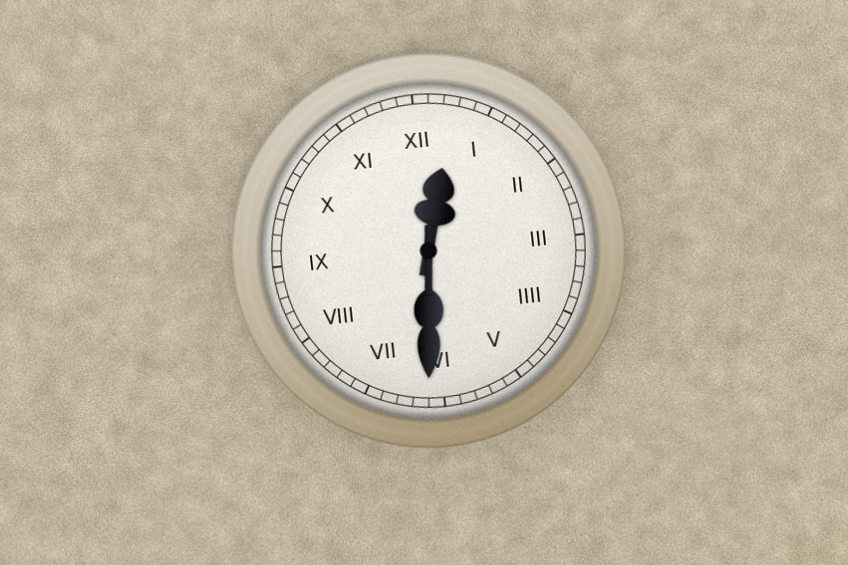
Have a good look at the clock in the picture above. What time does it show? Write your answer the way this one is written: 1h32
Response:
12h31
